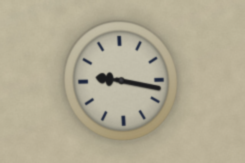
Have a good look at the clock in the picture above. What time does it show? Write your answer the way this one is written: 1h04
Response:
9h17
